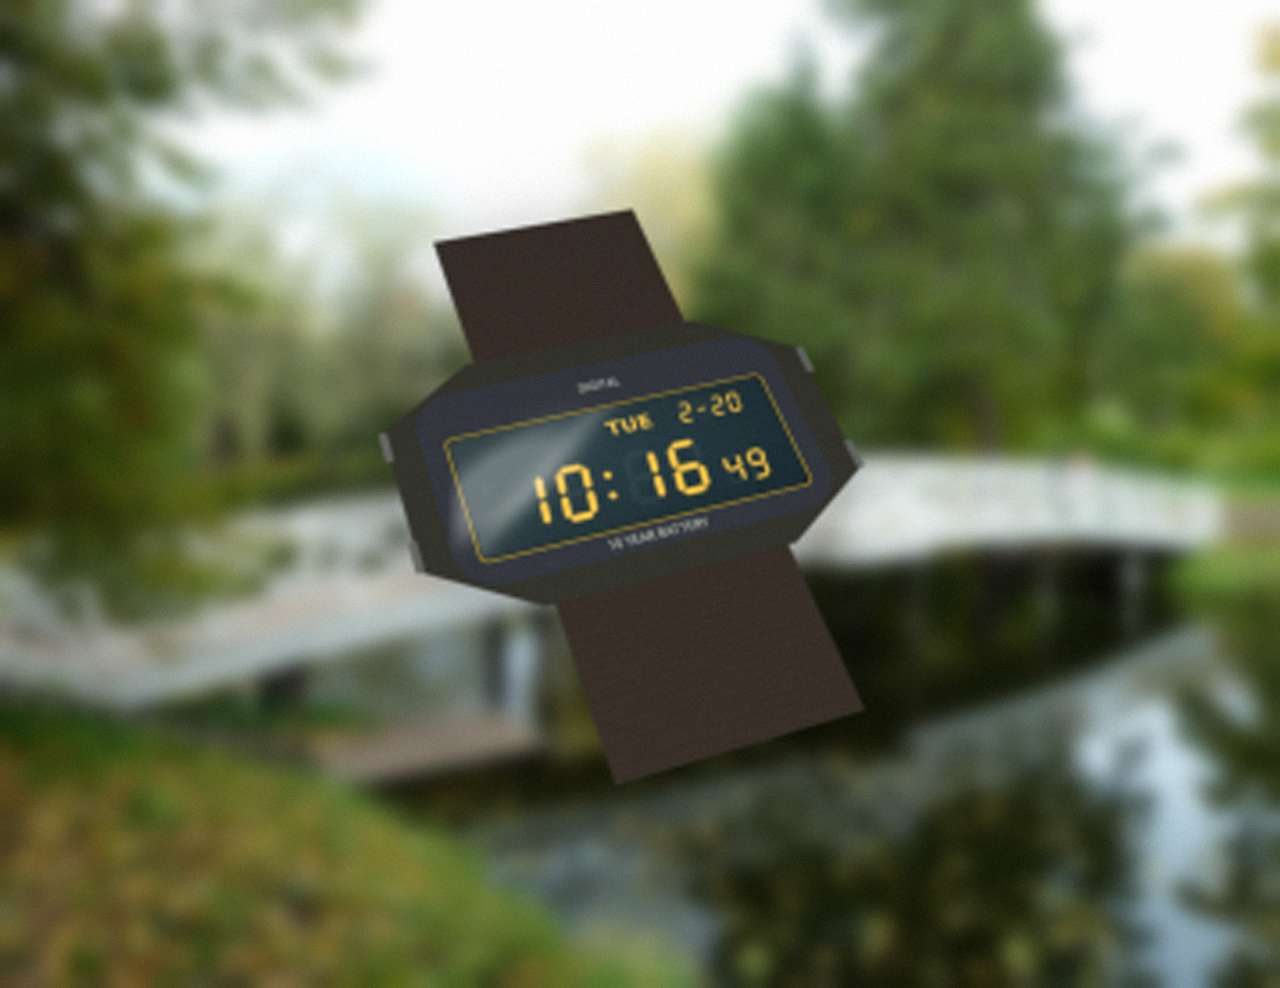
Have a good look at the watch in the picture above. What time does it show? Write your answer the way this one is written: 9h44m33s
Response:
10h16m49s
